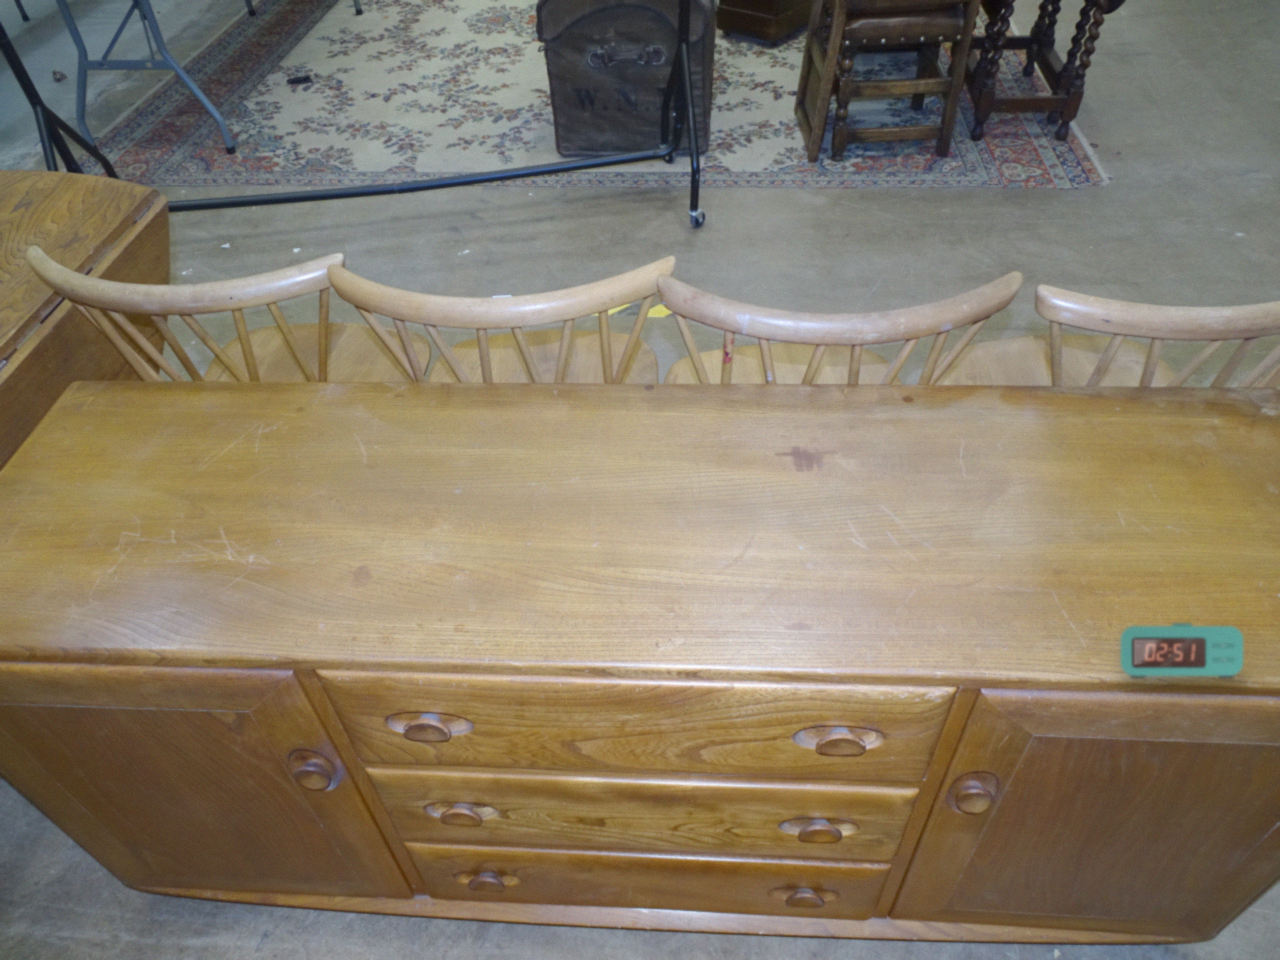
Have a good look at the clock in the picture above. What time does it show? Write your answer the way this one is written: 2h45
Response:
2h51
